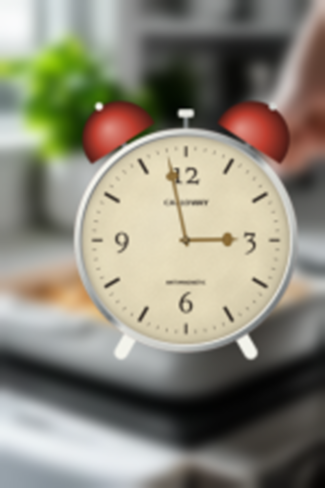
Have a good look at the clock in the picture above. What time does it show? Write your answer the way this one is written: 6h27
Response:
2h58
